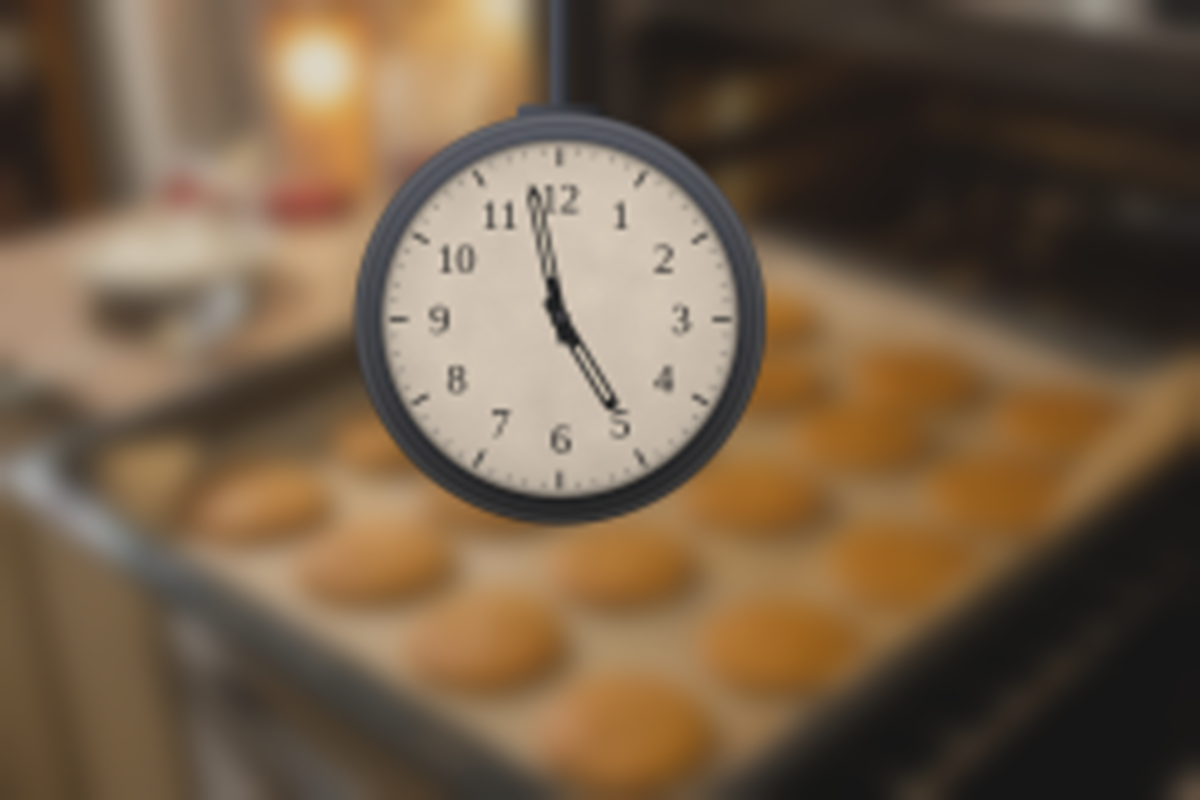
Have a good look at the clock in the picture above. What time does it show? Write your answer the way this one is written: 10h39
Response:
4h58
